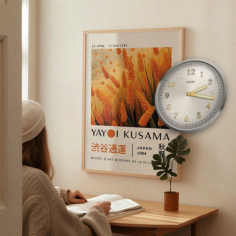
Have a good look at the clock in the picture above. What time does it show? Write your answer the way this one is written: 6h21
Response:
2h17
